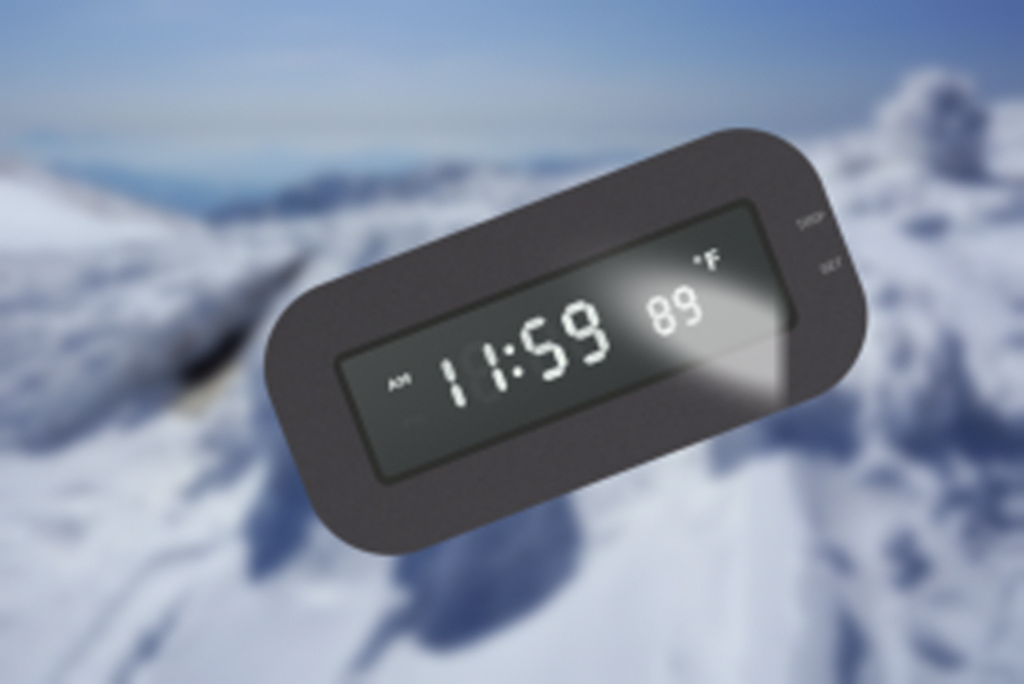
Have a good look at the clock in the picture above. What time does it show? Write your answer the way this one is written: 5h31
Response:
11h59
